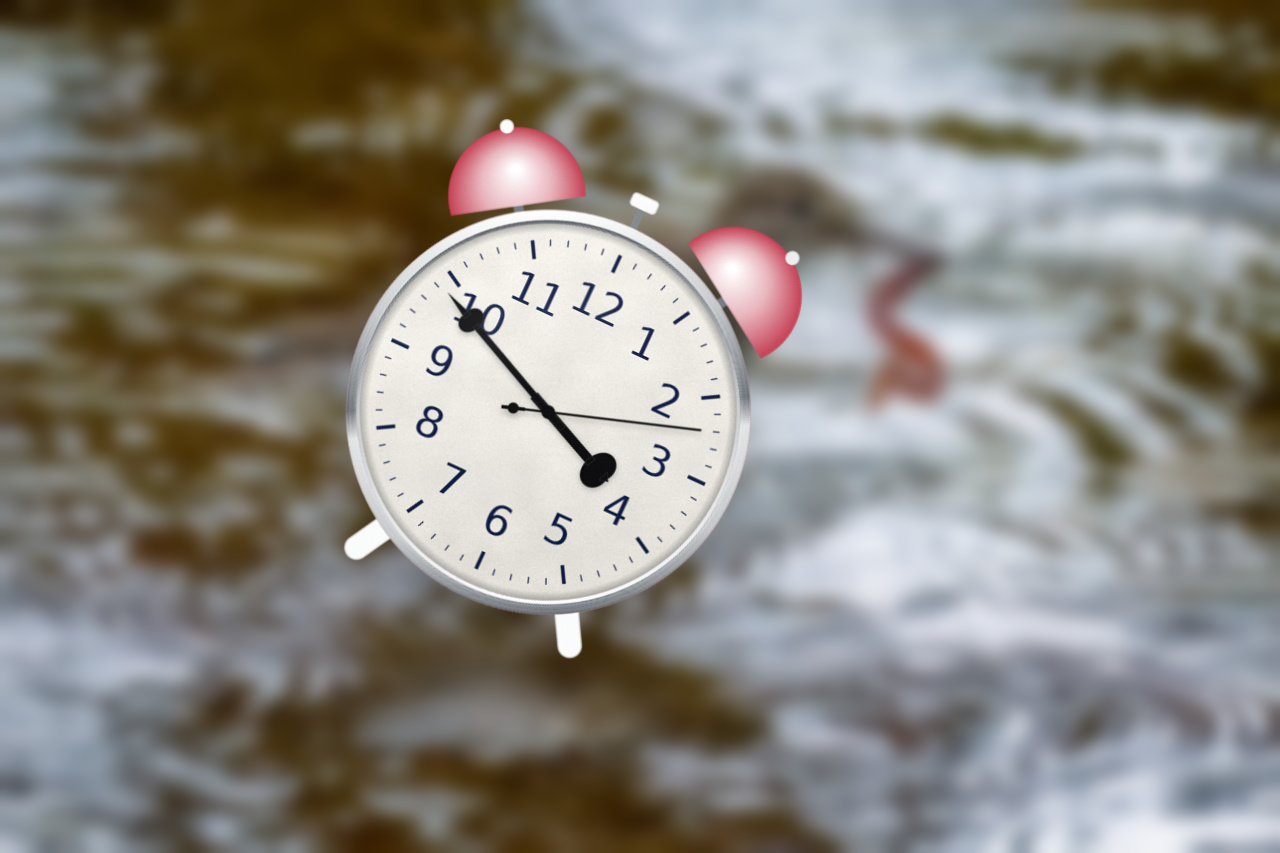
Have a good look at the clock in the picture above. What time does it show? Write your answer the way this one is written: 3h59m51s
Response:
3h49m12s
